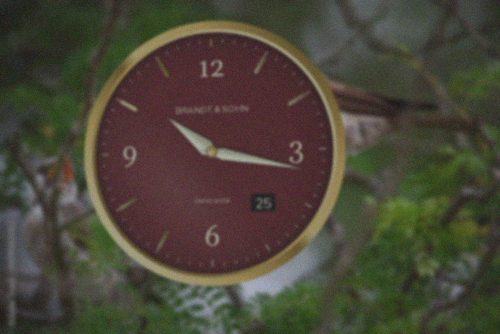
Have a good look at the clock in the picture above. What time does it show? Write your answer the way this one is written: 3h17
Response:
10h17
